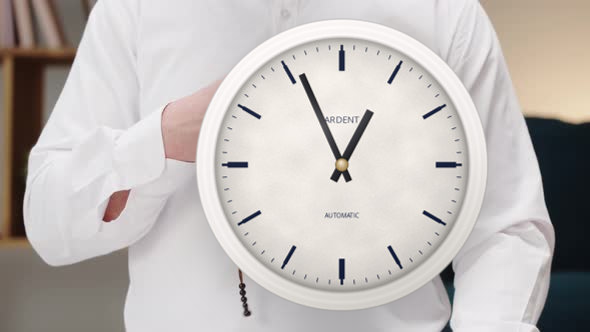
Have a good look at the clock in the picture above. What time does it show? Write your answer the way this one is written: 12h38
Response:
12h56
